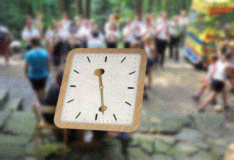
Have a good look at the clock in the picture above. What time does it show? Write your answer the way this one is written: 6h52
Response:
11h28
